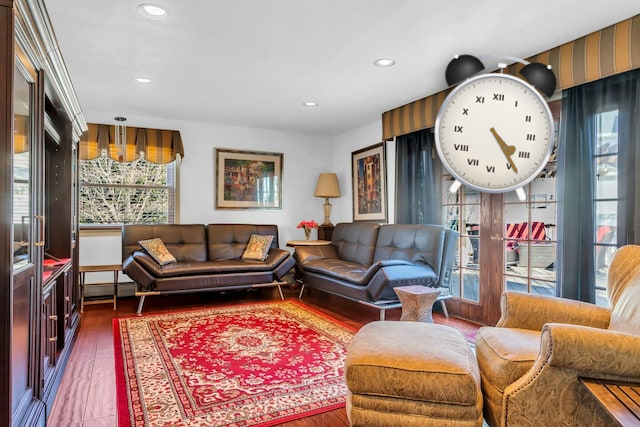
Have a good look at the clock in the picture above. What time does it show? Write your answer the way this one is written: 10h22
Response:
4h24
